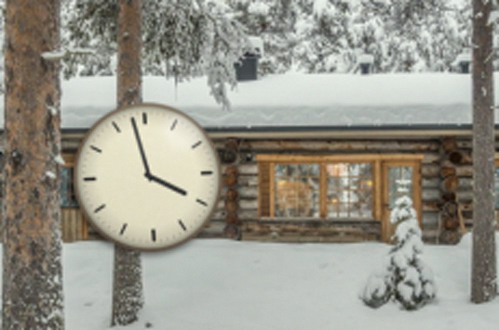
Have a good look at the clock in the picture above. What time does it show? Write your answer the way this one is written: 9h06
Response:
3h58
